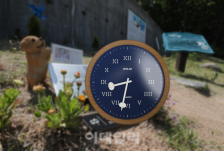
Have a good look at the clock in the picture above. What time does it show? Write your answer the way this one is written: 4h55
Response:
8h32
